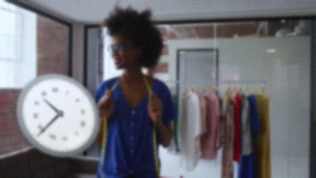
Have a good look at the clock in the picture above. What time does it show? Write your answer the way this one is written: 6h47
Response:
10h39
